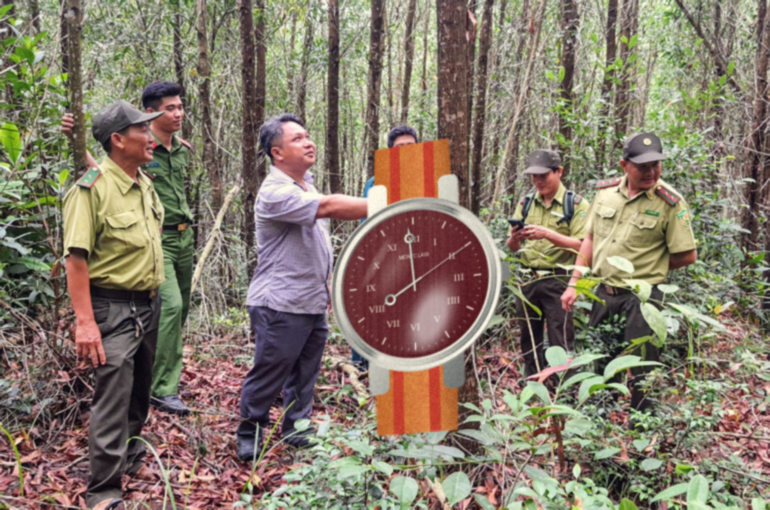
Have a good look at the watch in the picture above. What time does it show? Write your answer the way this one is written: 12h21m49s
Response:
7h59m10s
